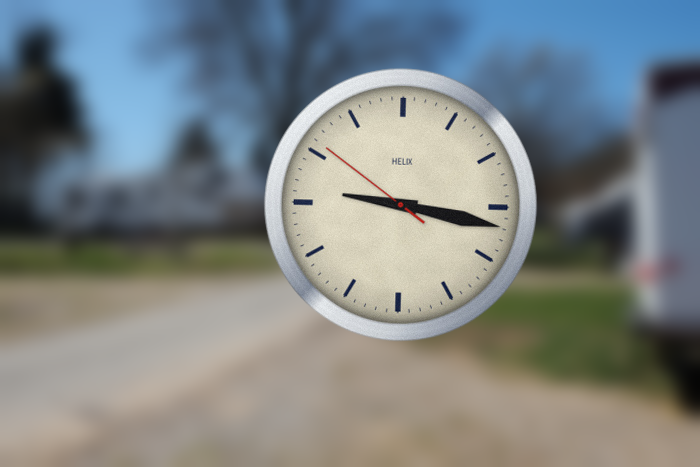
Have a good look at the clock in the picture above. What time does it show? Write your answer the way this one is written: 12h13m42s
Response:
9h16m51s
